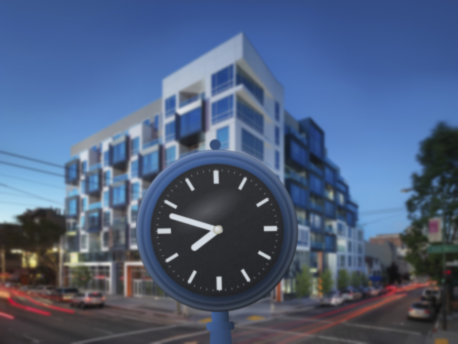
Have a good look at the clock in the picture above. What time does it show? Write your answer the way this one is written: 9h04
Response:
7h48
